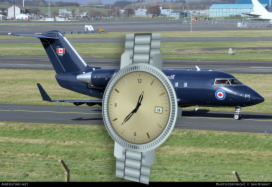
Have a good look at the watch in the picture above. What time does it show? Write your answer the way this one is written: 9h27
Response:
12h37
